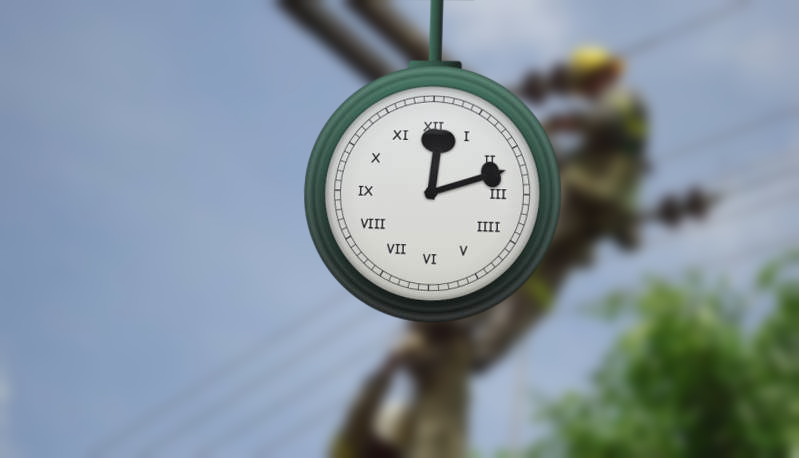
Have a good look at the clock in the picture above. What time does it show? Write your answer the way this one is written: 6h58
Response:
12h12
